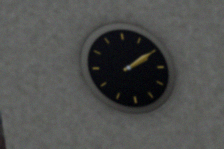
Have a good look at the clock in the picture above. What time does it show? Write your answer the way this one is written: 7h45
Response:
2h10
